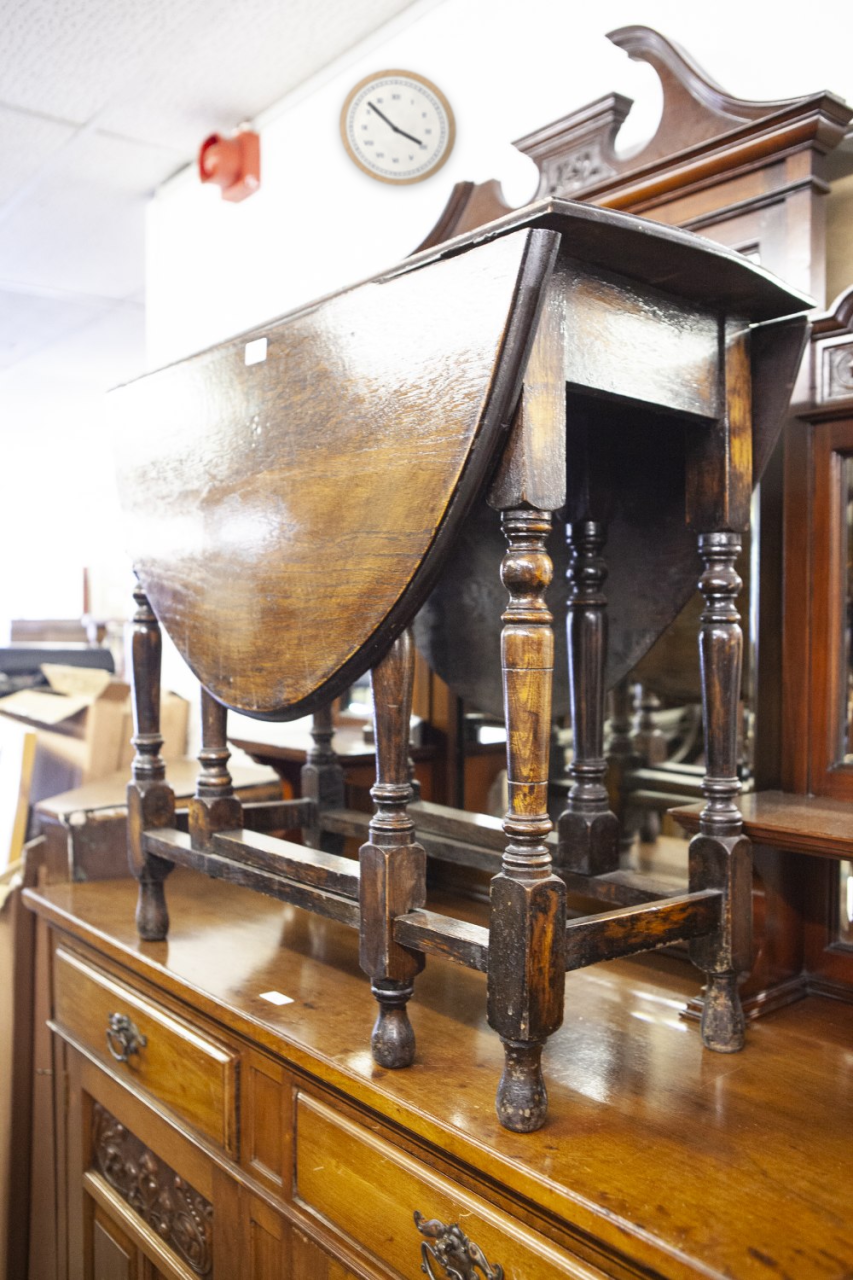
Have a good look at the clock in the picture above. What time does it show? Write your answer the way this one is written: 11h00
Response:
3h52
